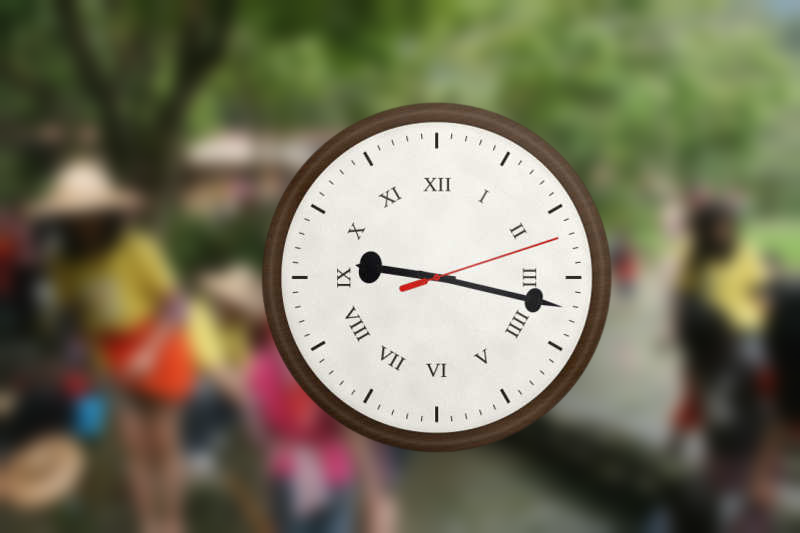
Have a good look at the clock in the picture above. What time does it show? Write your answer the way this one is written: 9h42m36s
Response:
9h17m12s
